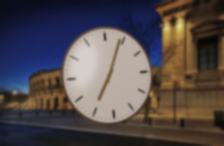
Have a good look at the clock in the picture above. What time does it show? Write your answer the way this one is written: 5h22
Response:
7h04
